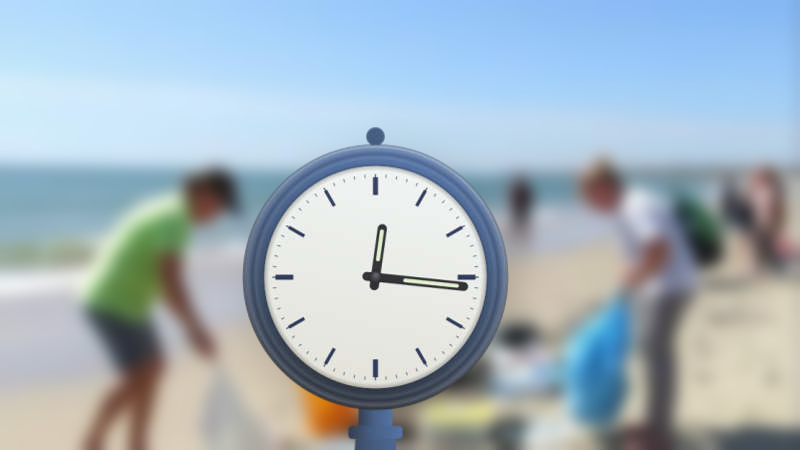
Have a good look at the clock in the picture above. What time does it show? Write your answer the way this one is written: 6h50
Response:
12h16
